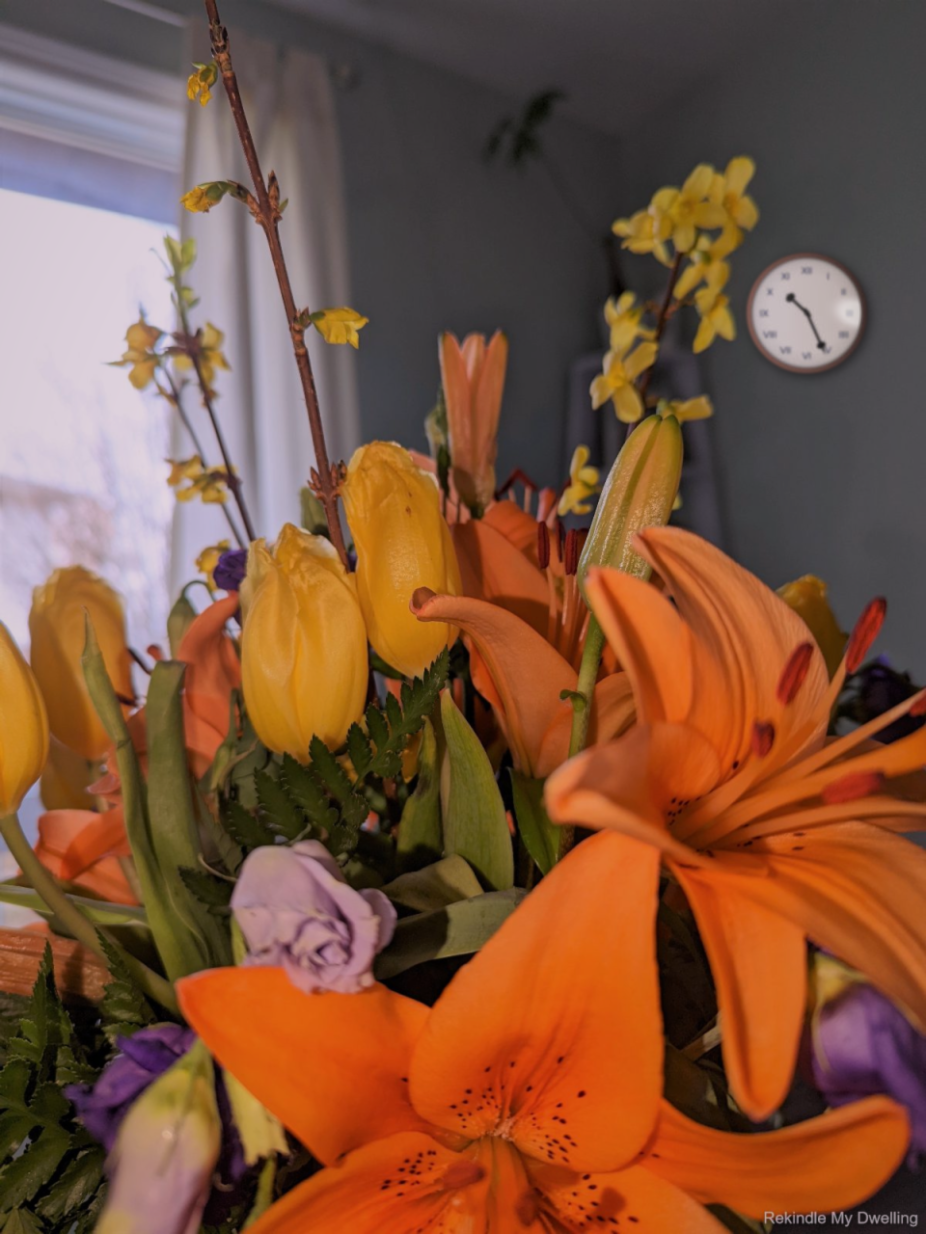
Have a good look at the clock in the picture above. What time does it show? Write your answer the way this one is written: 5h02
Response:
10h26
